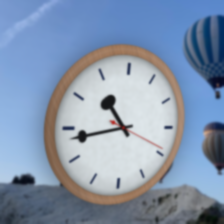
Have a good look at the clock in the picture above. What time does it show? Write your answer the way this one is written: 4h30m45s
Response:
10h43m19s
